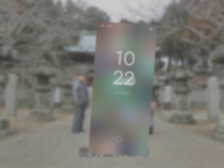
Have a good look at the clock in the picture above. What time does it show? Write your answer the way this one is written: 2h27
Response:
10h22
